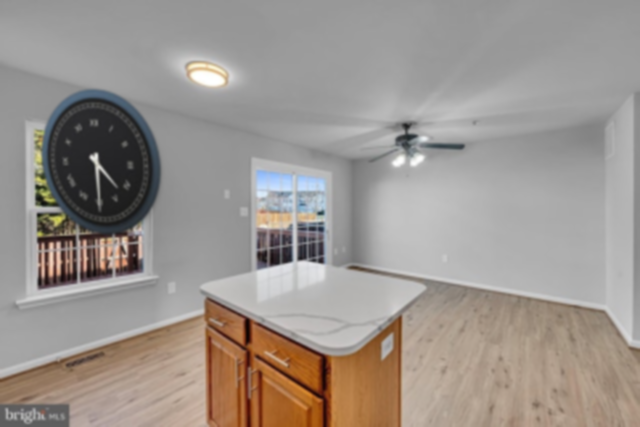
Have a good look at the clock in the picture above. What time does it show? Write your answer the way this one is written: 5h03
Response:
4h30
